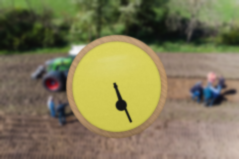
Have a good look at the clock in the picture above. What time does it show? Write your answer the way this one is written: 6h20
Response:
5h26
